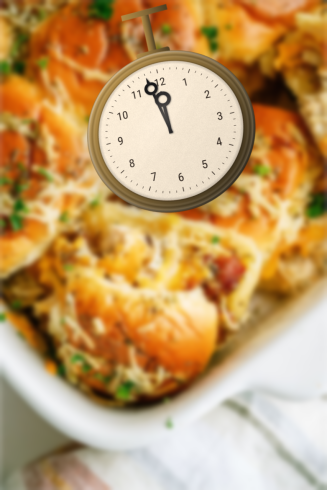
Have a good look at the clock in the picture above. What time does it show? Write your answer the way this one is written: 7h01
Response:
11h58
